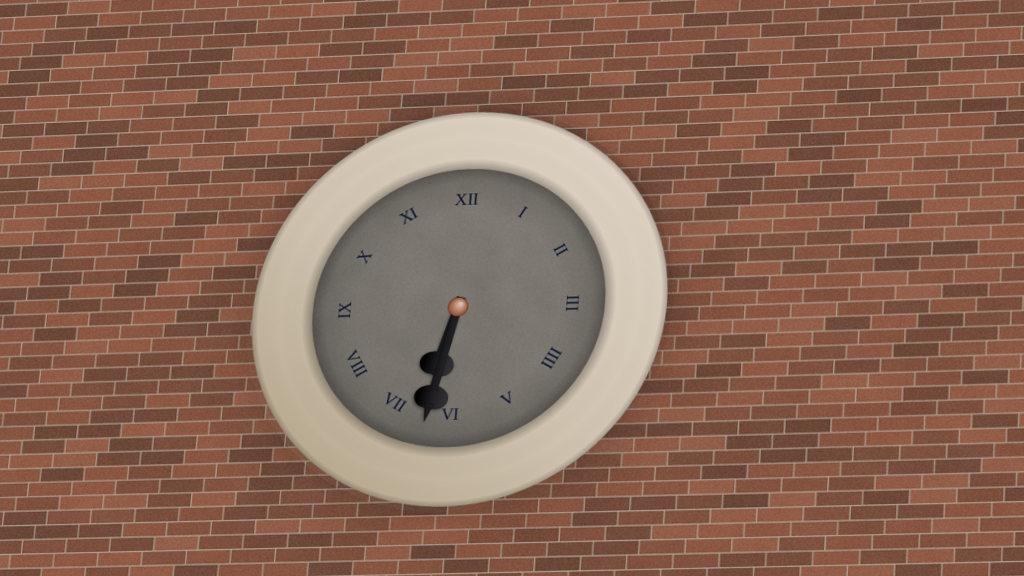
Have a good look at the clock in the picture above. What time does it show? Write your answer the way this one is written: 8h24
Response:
6h32
